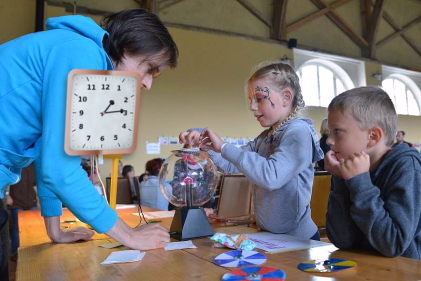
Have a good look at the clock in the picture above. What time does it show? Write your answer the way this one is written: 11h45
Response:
1h14
